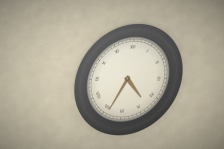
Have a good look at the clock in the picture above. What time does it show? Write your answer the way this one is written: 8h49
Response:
4h34
